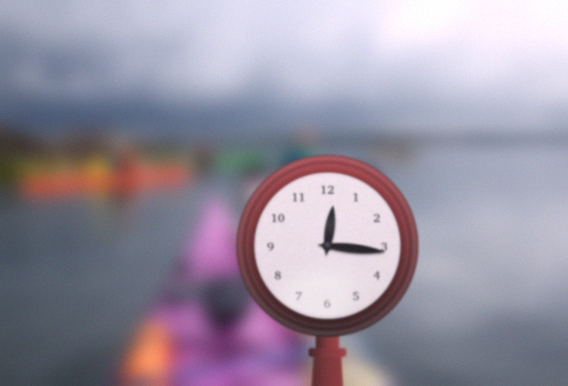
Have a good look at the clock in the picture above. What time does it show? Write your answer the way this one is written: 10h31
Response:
12h16
